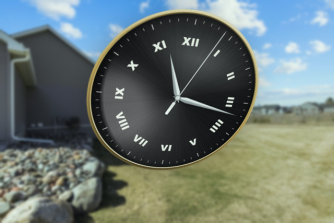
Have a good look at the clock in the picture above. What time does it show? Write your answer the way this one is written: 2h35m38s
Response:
11h17m04s
